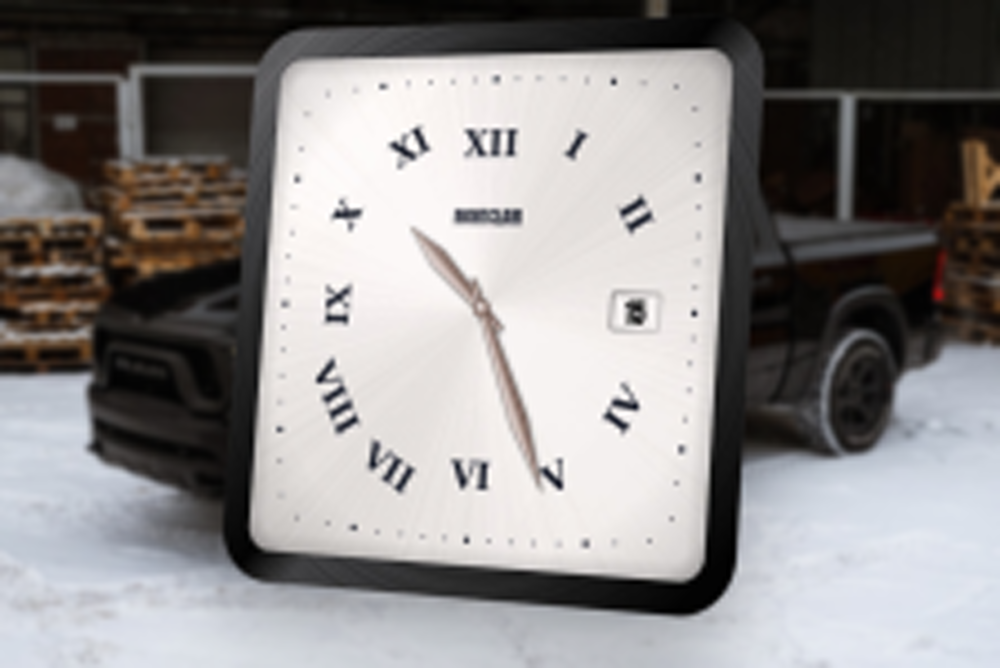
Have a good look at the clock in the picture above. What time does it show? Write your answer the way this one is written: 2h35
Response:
10h26
